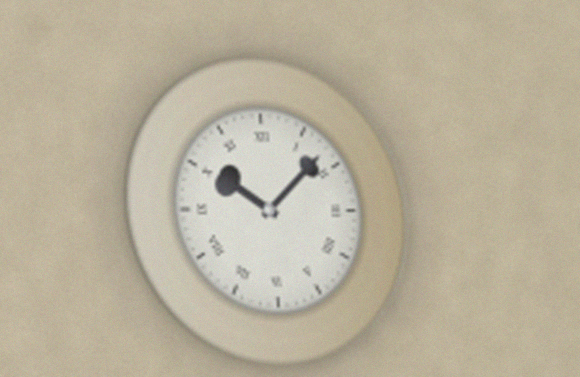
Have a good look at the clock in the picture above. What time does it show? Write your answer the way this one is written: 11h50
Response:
10h08
